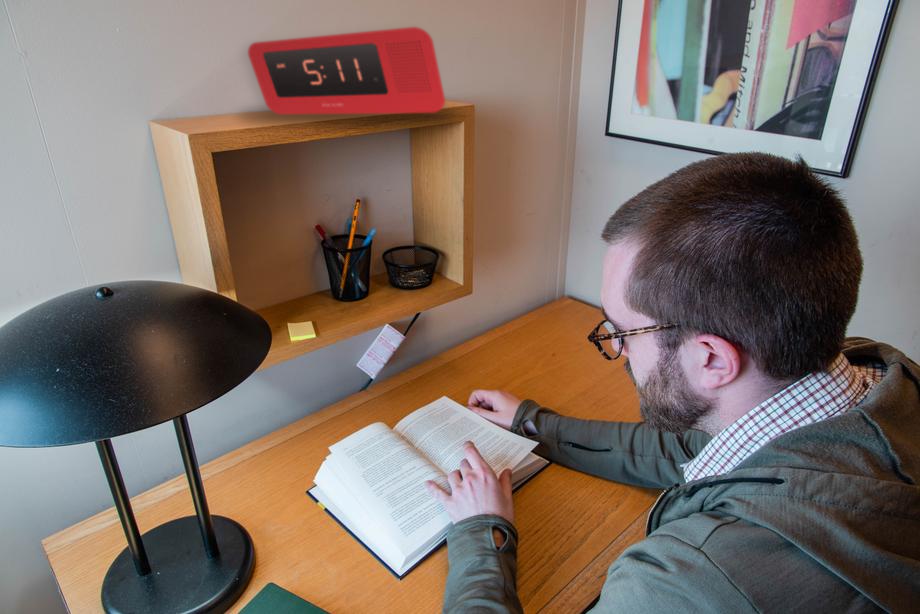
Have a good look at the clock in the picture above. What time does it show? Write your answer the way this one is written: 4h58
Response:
5h11
